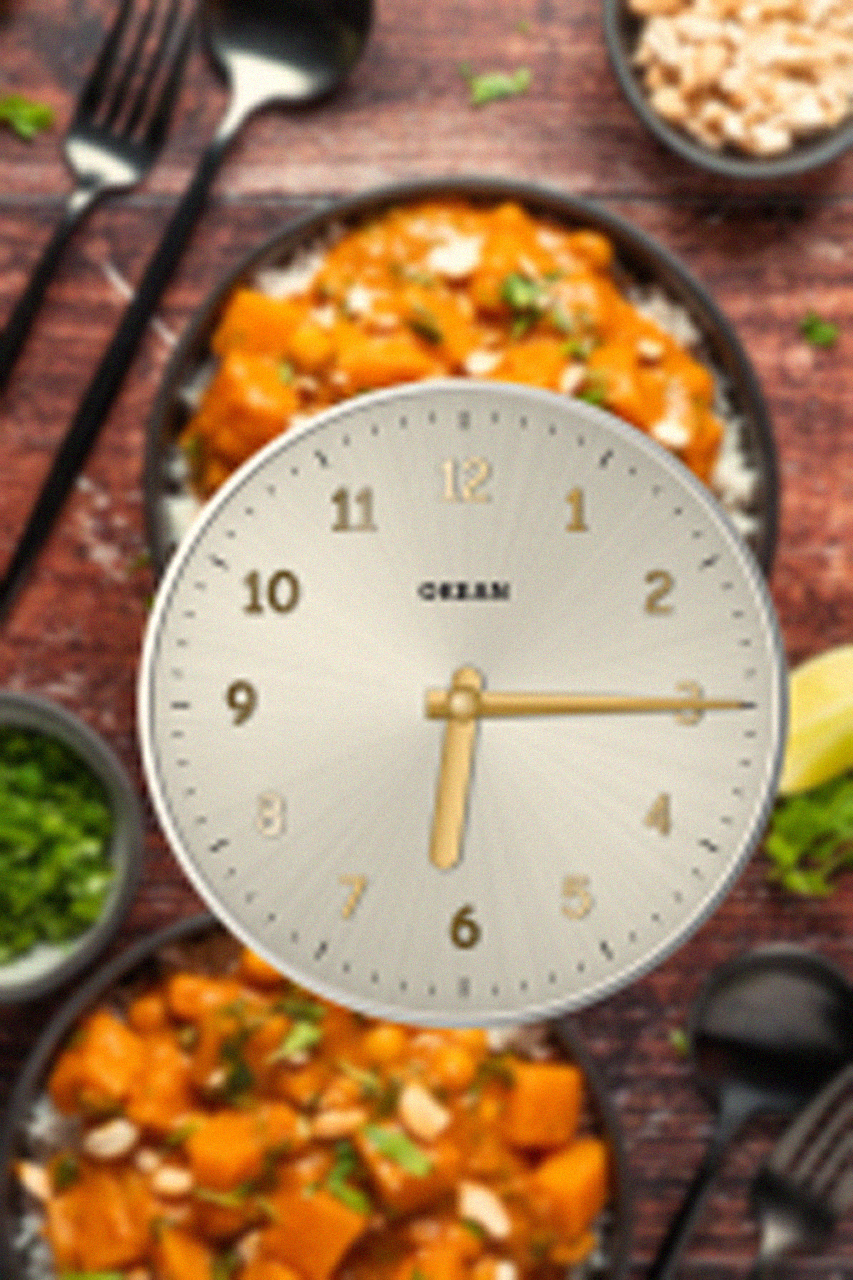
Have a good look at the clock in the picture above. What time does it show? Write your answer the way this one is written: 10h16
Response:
6h15
